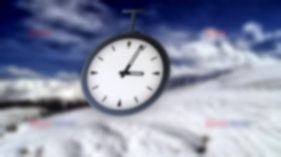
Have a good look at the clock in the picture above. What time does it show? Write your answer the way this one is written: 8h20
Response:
3h04
